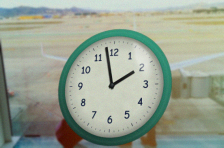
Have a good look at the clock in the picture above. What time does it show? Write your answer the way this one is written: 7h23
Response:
1h58
